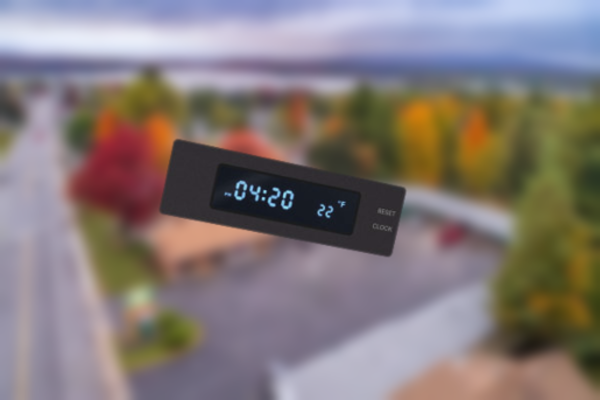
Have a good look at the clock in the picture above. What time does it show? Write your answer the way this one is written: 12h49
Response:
4h20
